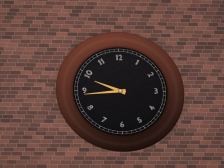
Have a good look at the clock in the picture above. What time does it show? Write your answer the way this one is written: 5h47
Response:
9h44
